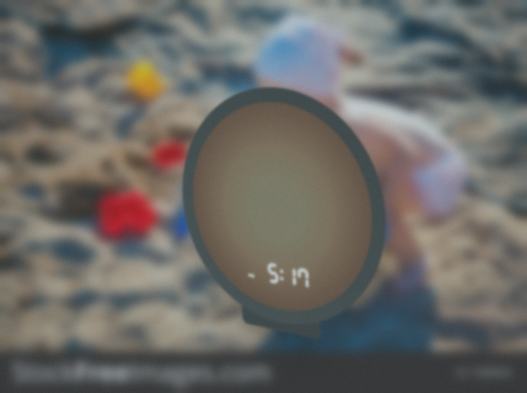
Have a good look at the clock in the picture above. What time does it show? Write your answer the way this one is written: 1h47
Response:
5h17
